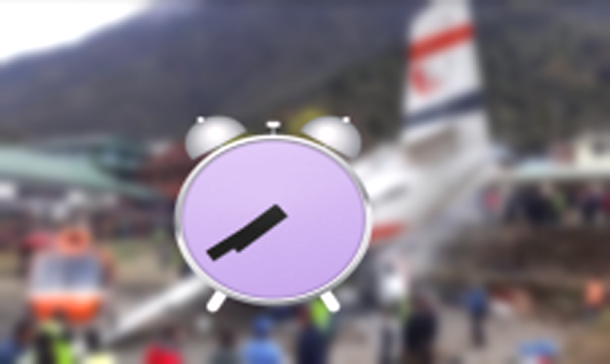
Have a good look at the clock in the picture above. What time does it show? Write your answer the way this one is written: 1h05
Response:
7h39
